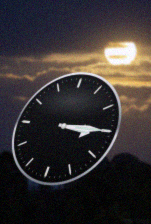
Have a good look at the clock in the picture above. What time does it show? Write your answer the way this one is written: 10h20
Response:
3h15
